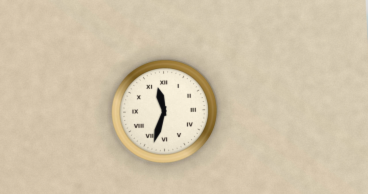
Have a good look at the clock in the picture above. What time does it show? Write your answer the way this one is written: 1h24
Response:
11h33
